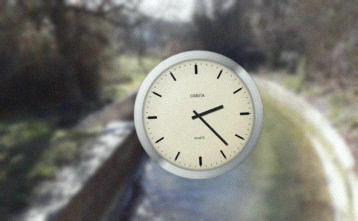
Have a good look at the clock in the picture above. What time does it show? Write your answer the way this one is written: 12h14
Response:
2h23
